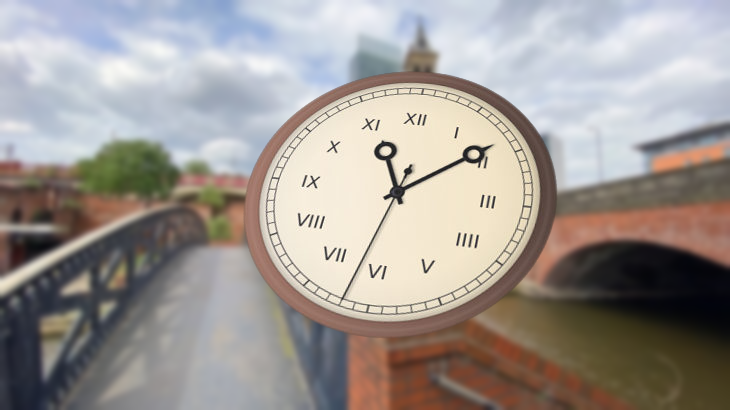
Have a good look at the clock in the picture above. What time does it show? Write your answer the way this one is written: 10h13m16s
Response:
11h08m32s
